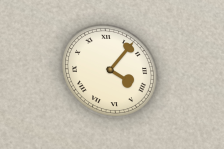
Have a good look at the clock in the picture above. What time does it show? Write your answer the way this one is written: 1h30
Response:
4h07
